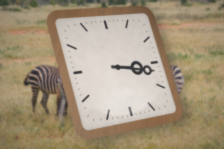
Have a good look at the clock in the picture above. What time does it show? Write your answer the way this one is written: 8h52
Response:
3h17
